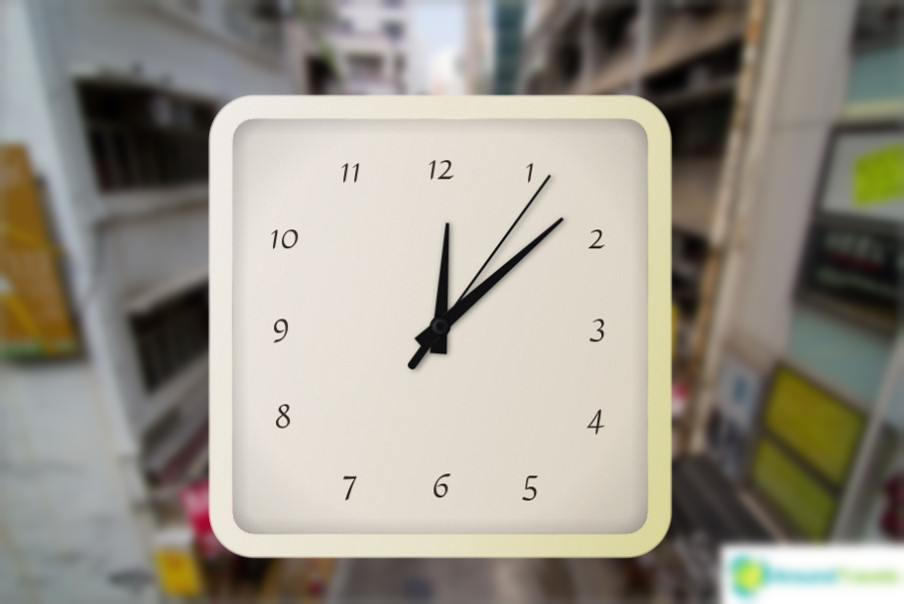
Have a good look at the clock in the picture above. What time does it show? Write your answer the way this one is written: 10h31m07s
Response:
12h08m06s
